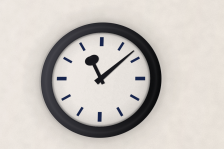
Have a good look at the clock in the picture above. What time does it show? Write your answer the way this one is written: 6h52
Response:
11h08
